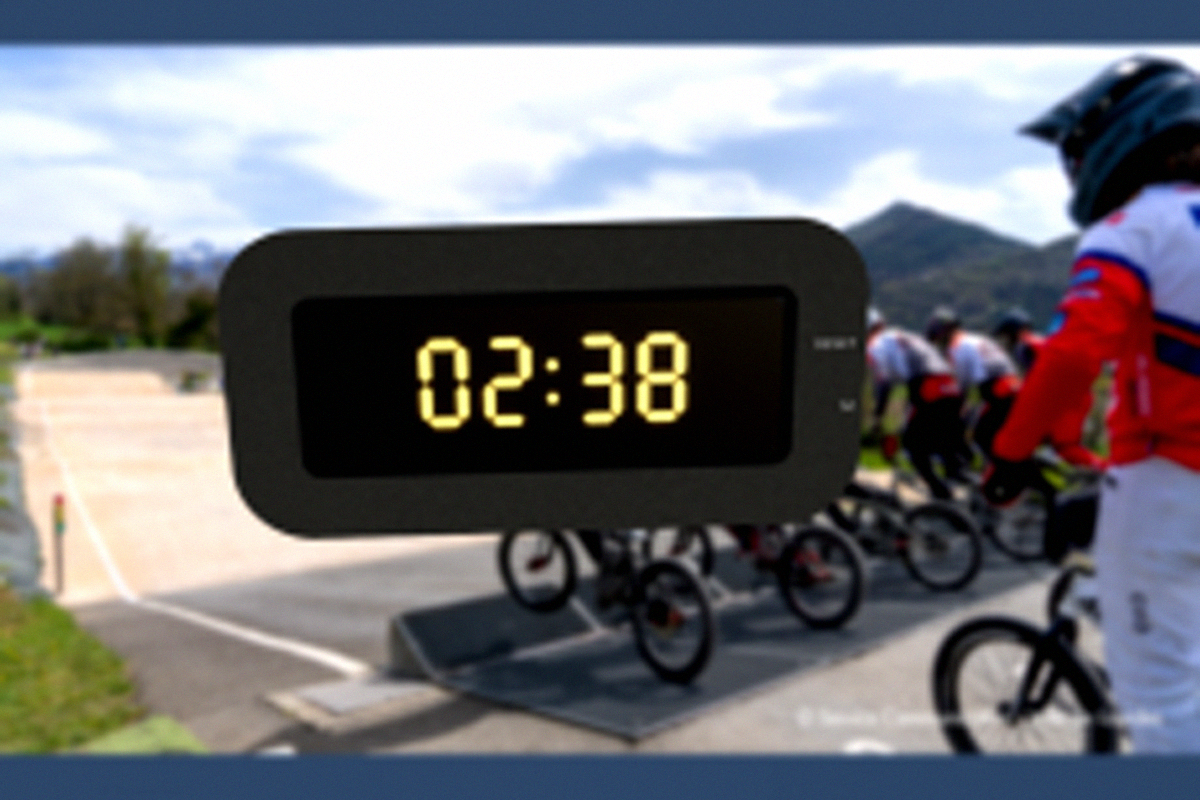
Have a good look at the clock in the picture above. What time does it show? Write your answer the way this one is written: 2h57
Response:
2h38
